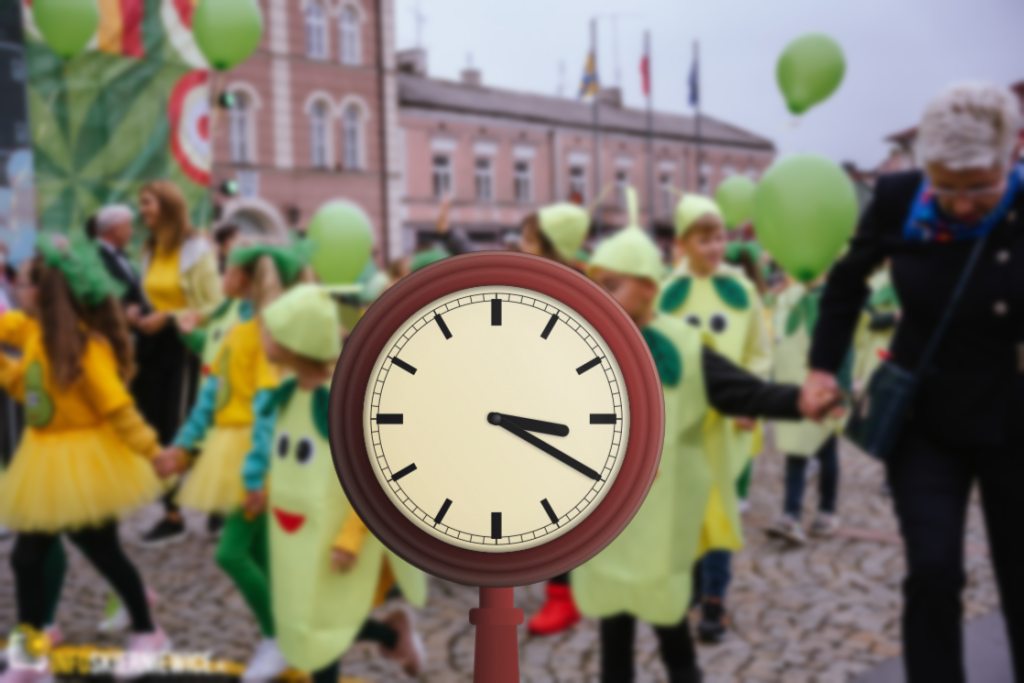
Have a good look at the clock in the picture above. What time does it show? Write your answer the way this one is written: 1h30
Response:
3h20
